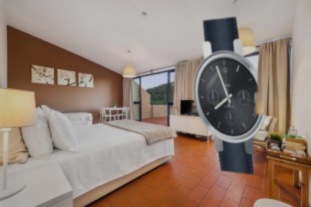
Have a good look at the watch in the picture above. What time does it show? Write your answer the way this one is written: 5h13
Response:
7h57
